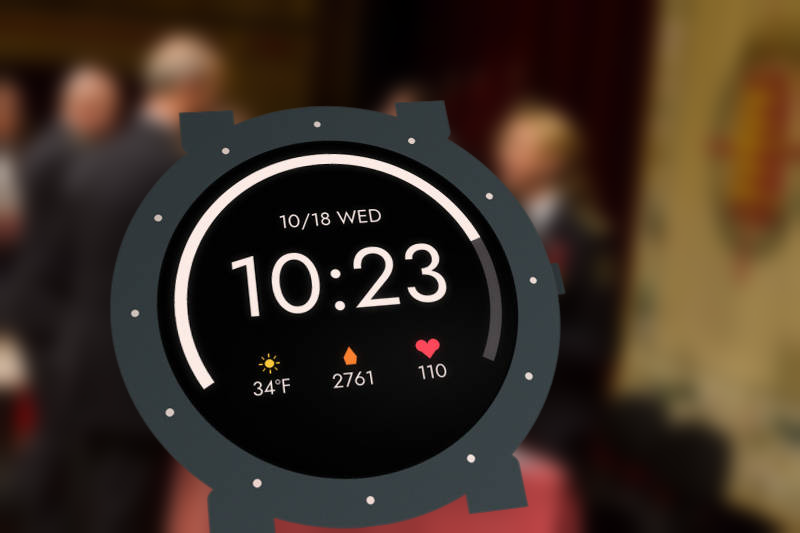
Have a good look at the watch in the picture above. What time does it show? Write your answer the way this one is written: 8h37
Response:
10h23
